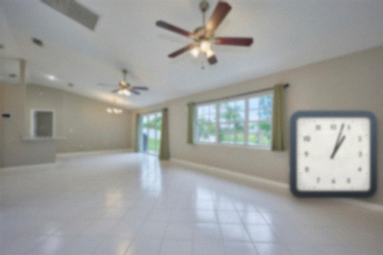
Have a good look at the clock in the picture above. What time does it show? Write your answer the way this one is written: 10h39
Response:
1h03
